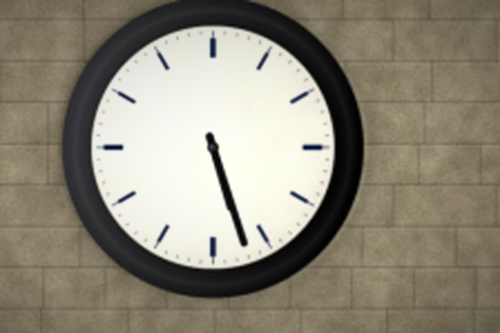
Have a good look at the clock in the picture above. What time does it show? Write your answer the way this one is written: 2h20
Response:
5h27
